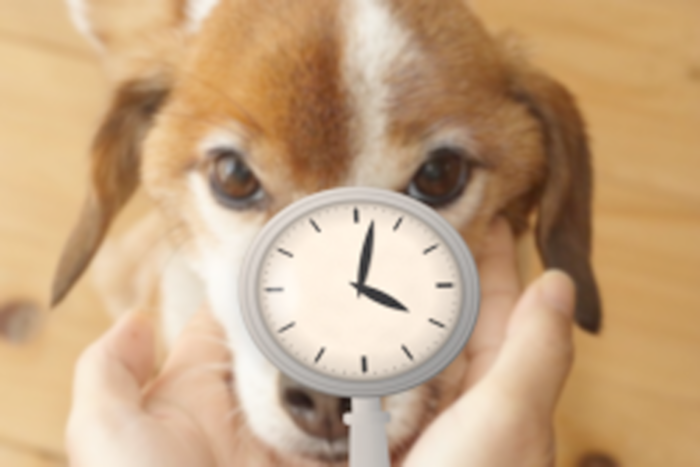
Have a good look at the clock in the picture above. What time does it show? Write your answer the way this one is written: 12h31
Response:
4h02
